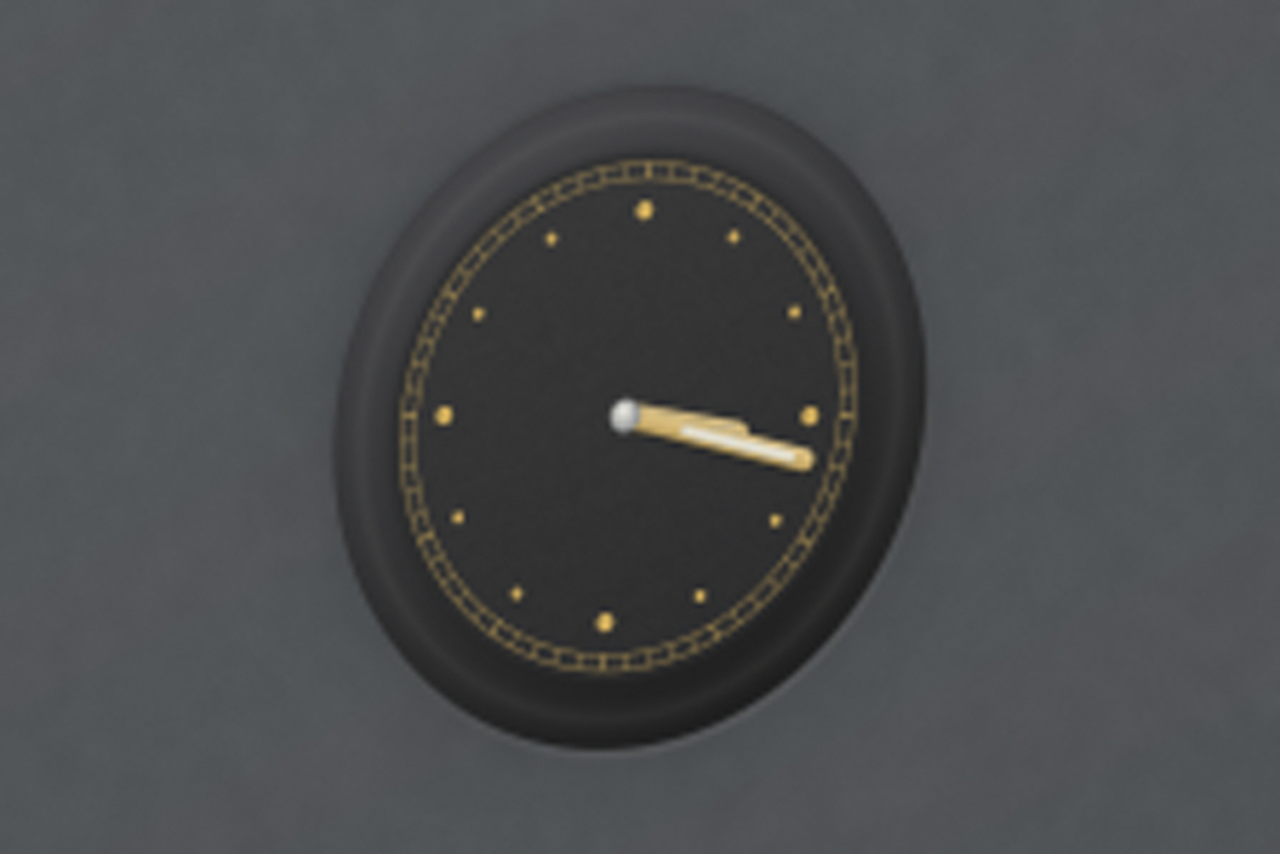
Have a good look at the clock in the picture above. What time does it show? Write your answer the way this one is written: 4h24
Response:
3h17
